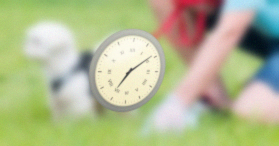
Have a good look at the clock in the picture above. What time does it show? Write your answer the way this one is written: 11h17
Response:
7h09
